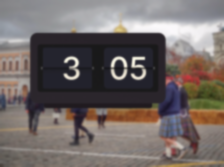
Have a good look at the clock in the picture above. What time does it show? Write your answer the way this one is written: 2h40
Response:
3h05
